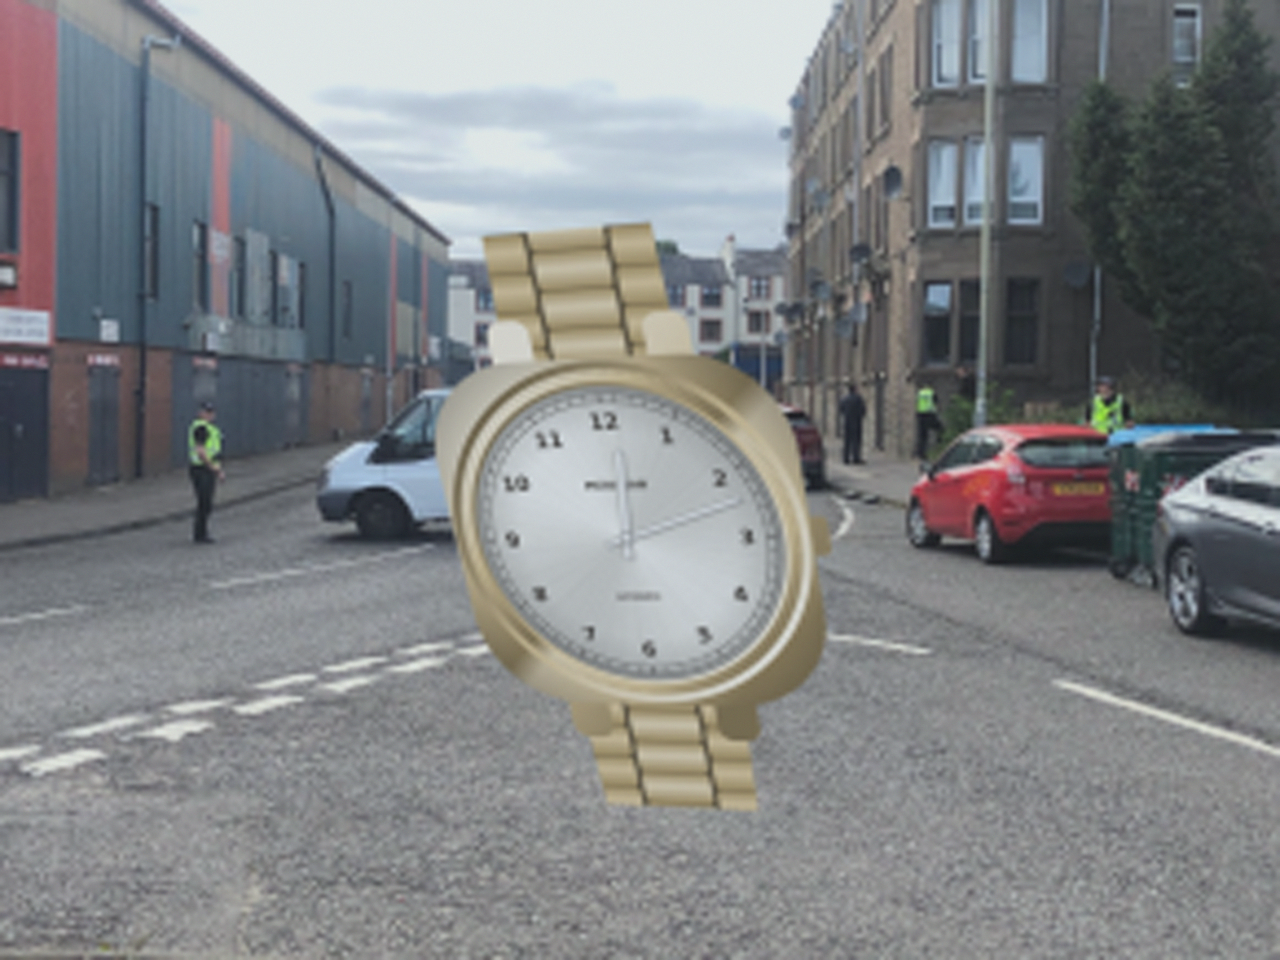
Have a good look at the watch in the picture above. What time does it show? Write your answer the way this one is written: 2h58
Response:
12h12
